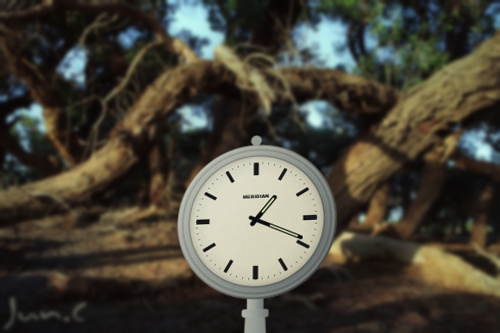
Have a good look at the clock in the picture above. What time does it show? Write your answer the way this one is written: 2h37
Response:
1h19
